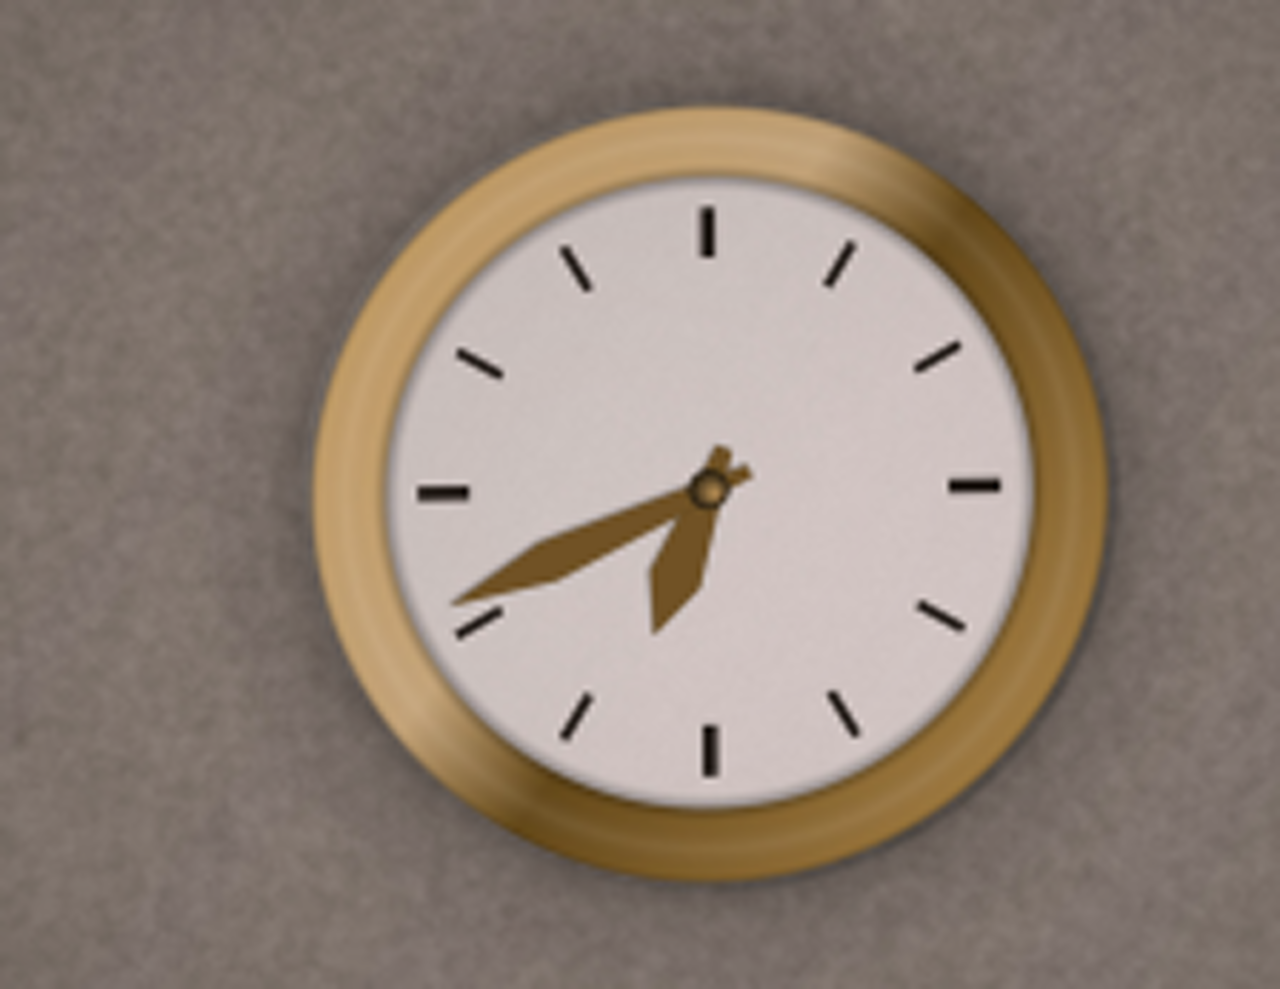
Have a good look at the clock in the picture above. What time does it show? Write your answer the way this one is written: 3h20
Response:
6h41
